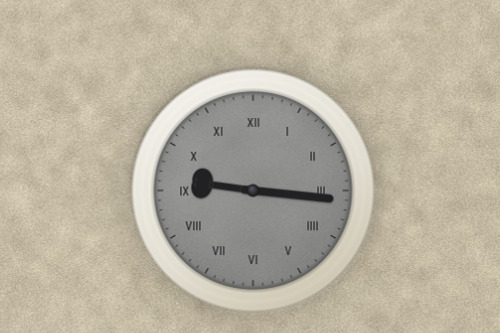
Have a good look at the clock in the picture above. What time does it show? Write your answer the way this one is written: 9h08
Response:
9h16
